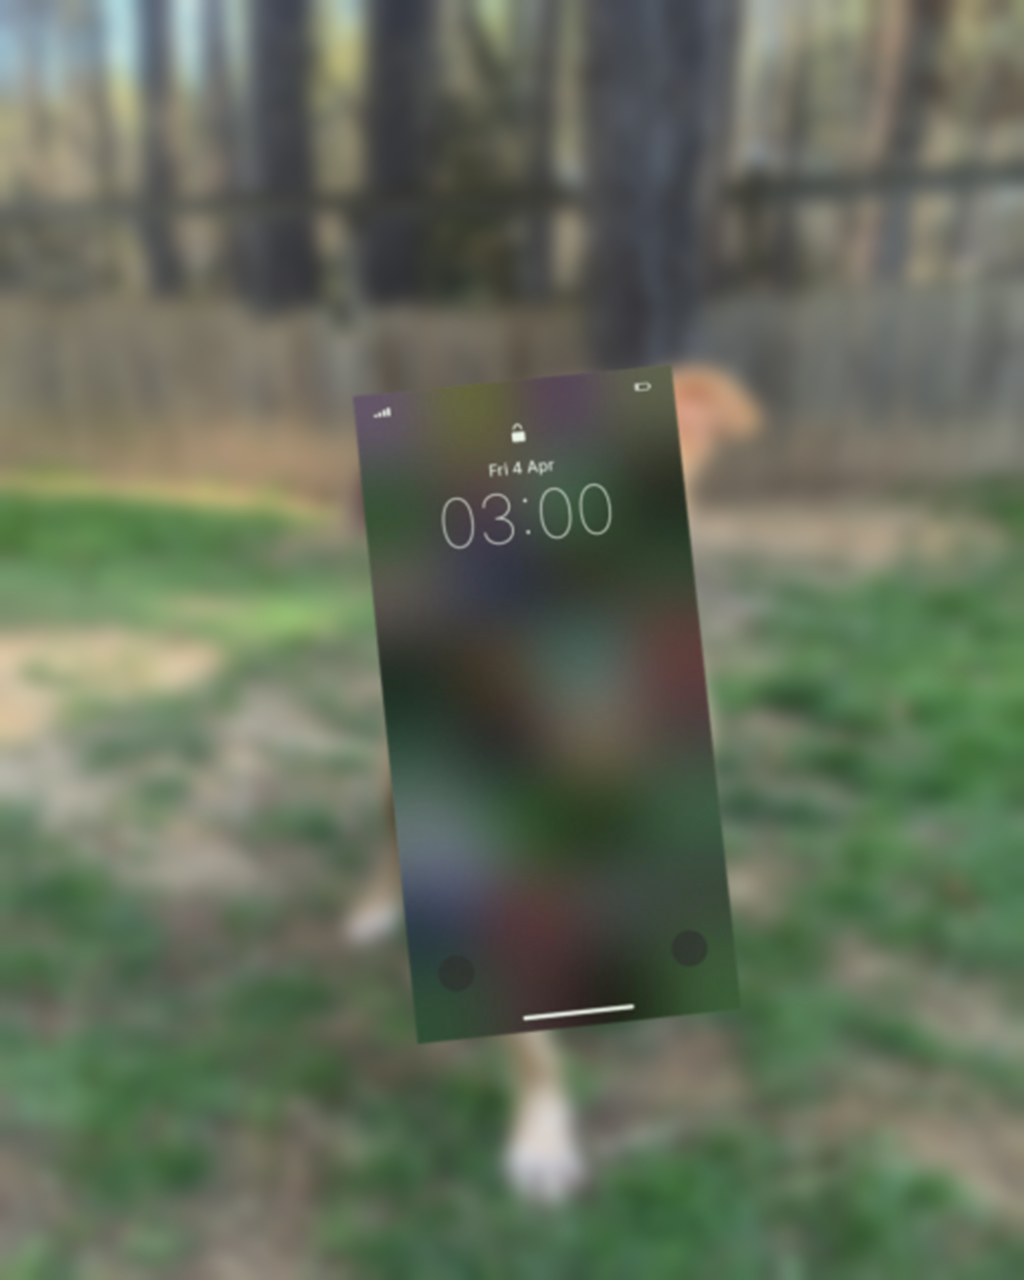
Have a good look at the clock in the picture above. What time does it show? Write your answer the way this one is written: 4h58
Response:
3h00
